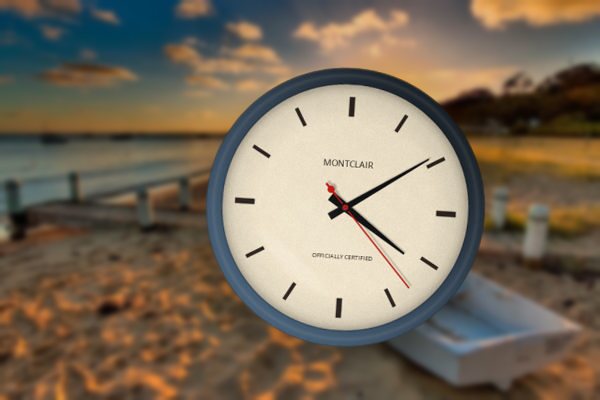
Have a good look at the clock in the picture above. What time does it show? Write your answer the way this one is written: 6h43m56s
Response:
4h09m23s
